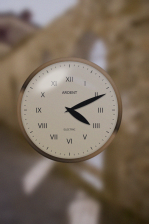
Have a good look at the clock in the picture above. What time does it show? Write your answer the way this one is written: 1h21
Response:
4h11
